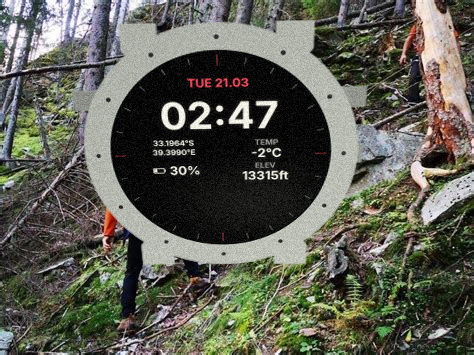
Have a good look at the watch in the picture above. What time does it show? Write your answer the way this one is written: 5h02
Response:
2h47
